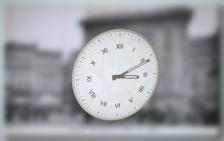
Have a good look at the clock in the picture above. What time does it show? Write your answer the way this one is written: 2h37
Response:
3h11
